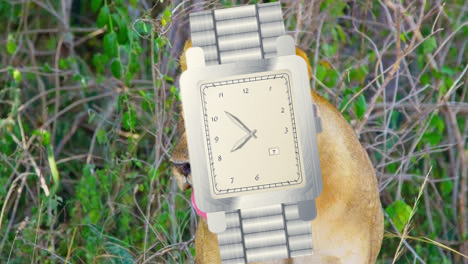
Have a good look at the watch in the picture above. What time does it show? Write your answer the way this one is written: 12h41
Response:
7h53
